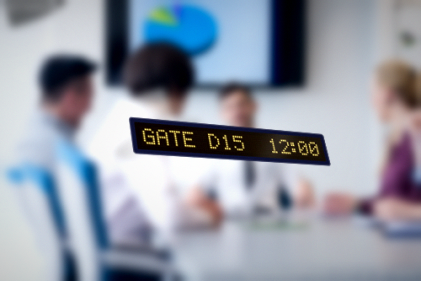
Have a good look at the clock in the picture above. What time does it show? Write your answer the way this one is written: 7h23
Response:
12h00
